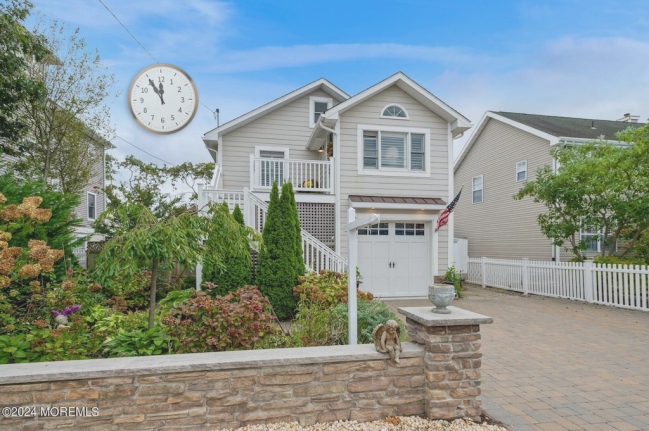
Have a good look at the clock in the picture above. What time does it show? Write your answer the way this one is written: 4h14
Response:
11h55
